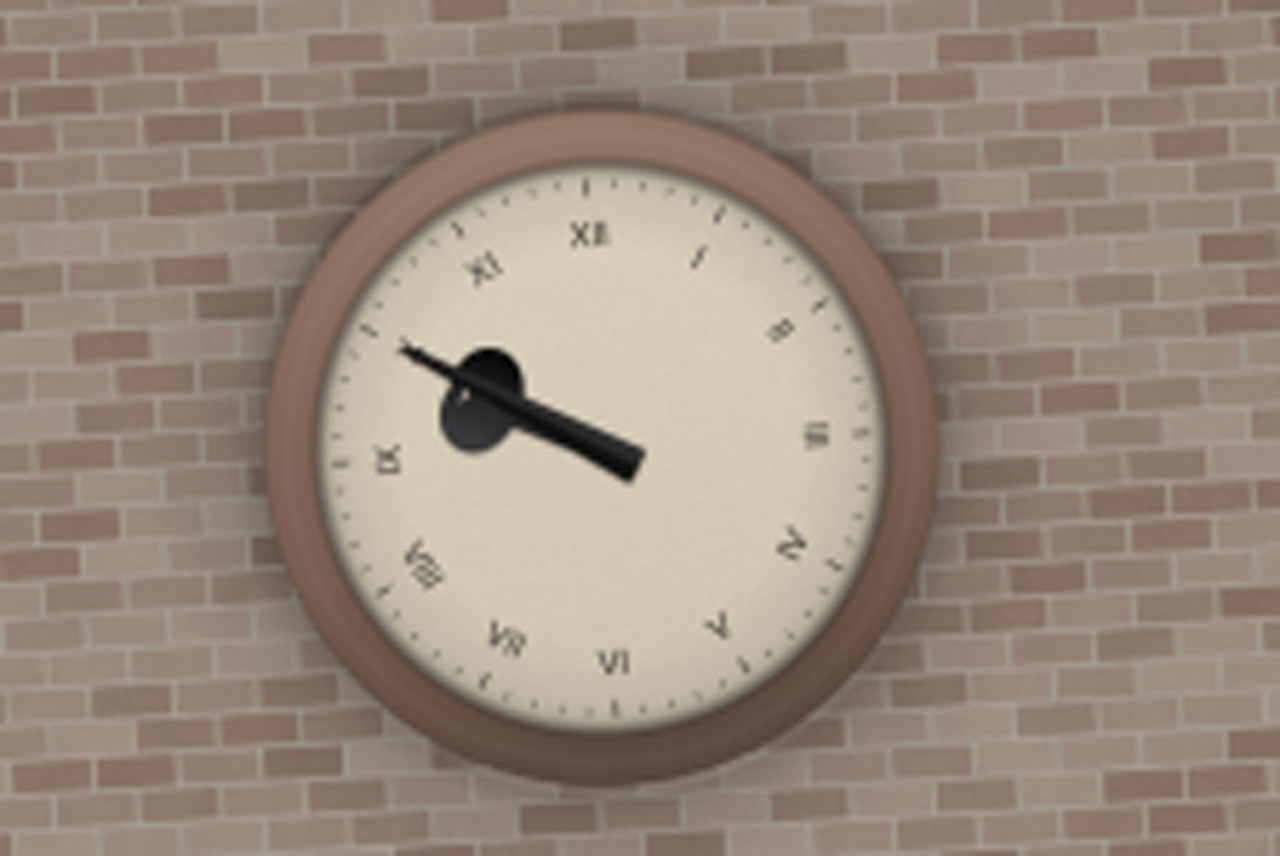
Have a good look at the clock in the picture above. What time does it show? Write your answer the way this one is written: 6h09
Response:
9h50
